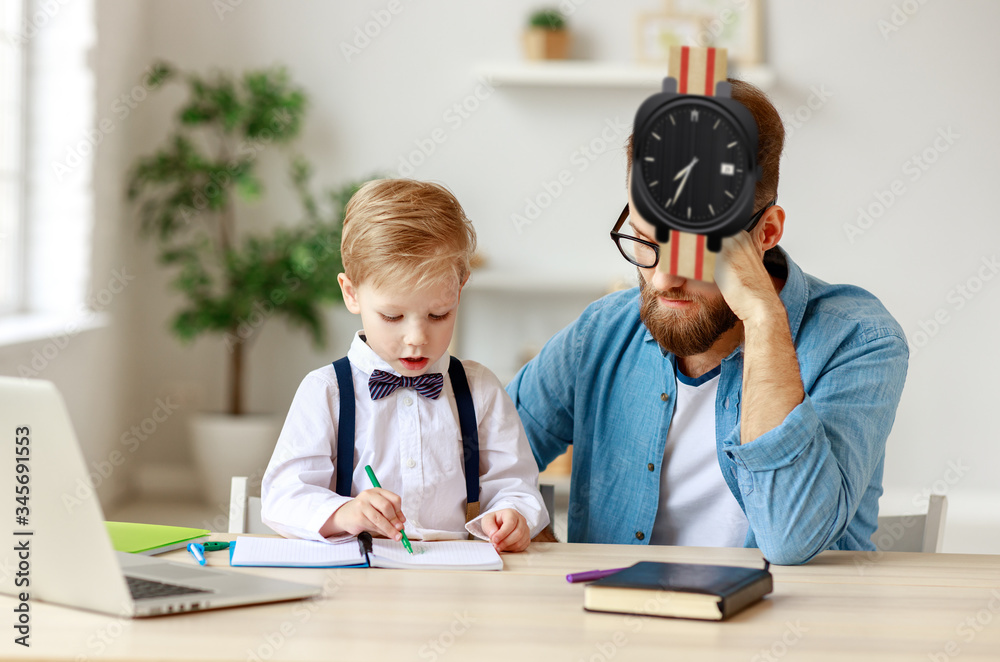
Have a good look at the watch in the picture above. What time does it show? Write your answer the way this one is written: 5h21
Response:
7h34
